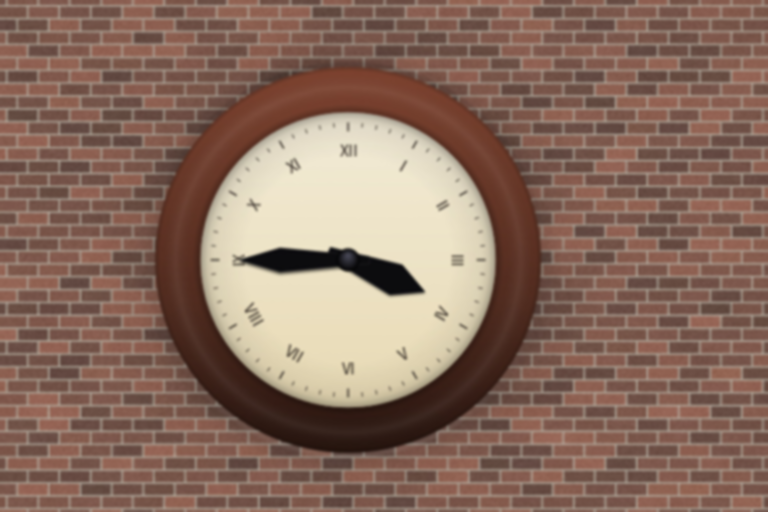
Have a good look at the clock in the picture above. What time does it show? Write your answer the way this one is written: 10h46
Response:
3h45
